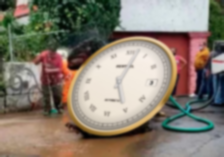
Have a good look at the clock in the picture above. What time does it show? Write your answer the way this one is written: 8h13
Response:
5h02
